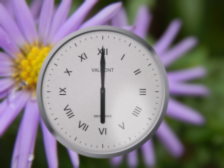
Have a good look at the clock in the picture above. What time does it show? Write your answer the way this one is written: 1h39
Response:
6h00
